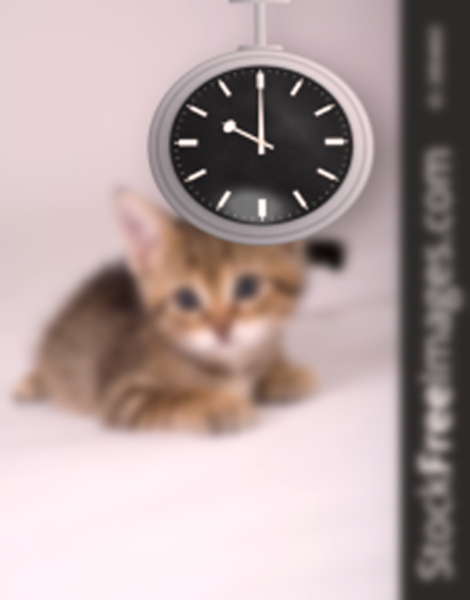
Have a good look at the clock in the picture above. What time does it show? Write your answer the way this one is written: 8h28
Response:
10h00
